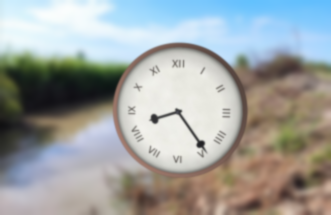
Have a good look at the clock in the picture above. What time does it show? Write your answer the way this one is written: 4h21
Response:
8h24
